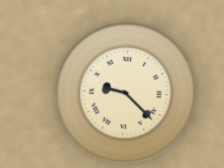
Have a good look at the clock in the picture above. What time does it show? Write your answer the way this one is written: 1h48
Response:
9h22
